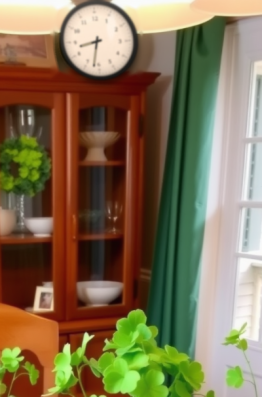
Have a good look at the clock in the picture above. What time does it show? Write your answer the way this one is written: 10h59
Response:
8h32
